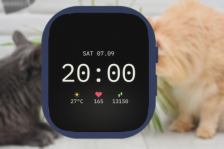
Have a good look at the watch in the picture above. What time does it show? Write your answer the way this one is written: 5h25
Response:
20h00
